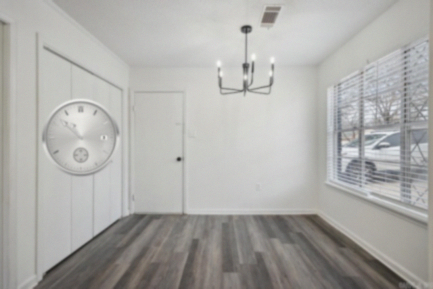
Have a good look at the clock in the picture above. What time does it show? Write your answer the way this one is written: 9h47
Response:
10h52
